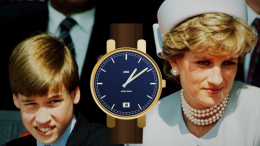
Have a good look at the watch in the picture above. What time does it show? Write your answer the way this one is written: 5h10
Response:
1h09
